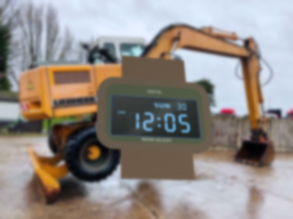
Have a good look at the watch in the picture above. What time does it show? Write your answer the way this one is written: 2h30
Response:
12h05
